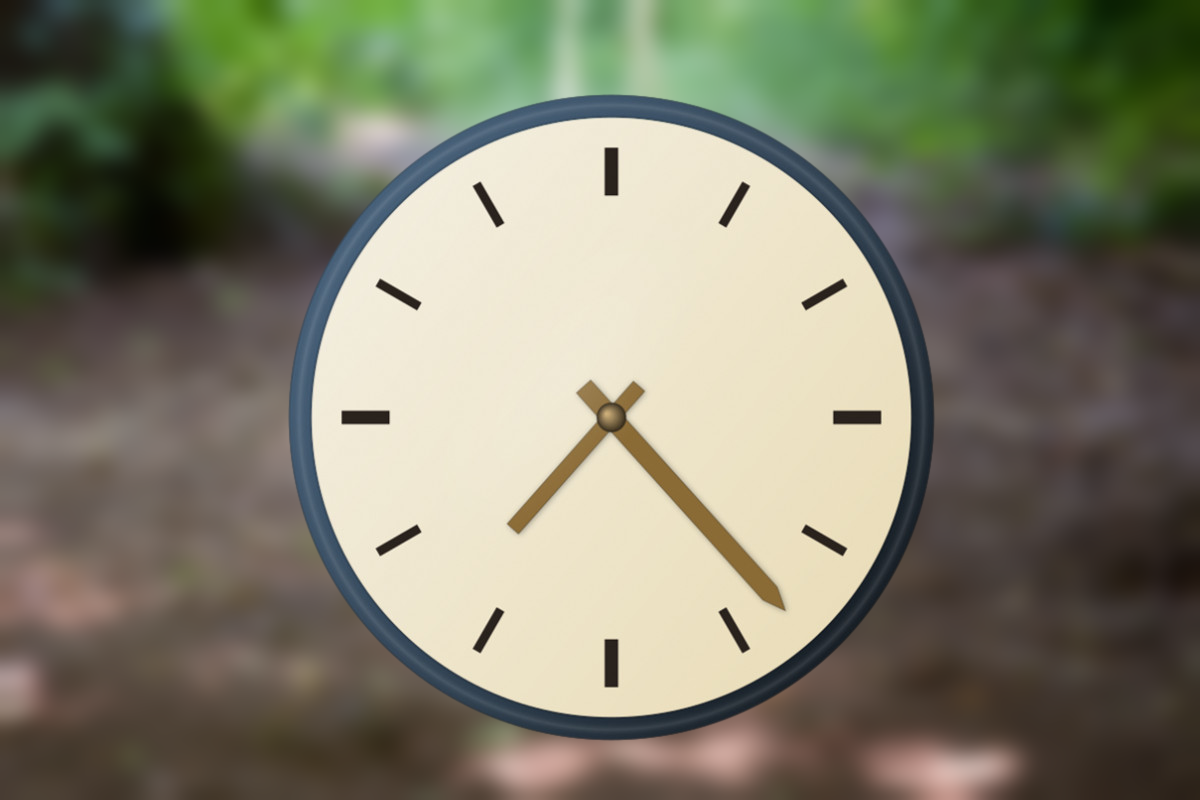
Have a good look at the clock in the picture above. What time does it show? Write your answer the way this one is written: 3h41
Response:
7h23
